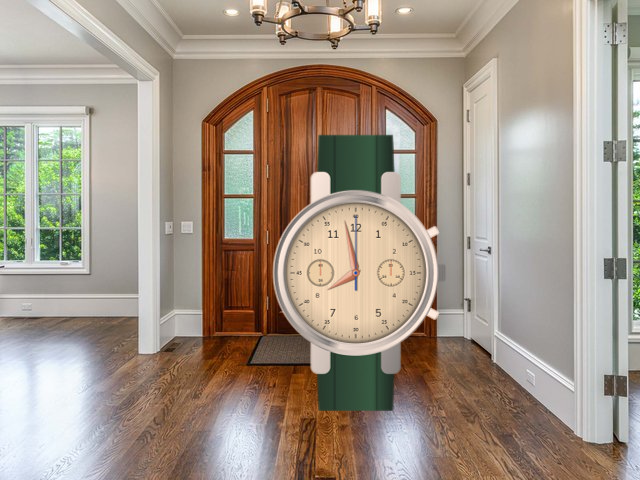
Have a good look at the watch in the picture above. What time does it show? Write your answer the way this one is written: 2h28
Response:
7h58
